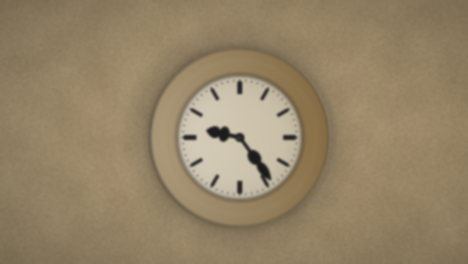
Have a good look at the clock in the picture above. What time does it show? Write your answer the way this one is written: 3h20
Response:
9h24
